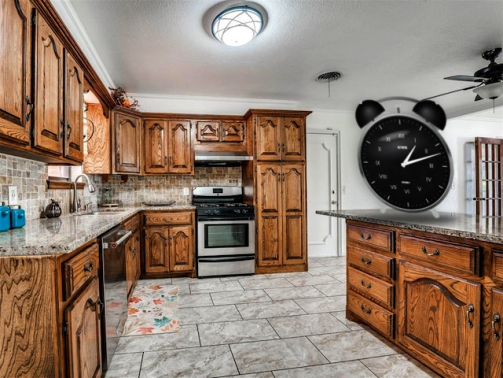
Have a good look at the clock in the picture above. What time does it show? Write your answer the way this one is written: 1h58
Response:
1h12
